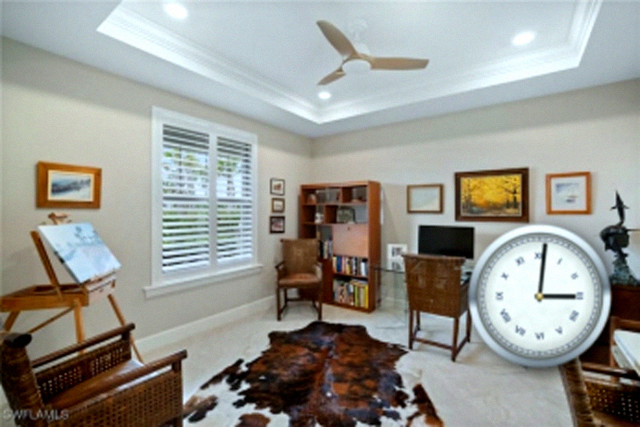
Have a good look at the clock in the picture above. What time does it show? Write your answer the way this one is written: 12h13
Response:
3h01
